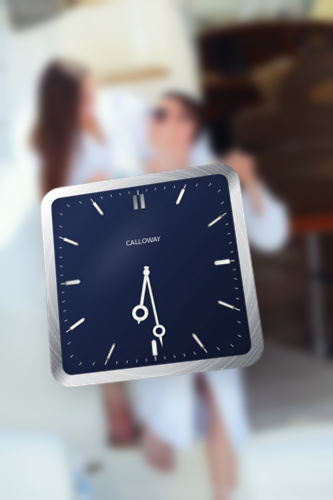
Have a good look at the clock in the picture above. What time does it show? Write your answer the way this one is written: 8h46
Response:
6h29
